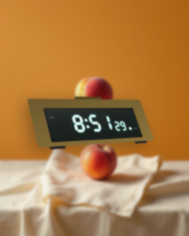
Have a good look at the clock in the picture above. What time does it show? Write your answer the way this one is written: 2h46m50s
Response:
8h51m29s
